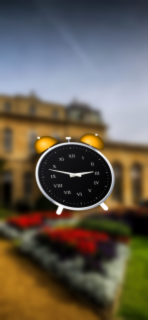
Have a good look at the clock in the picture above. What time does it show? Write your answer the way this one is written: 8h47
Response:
2h48
